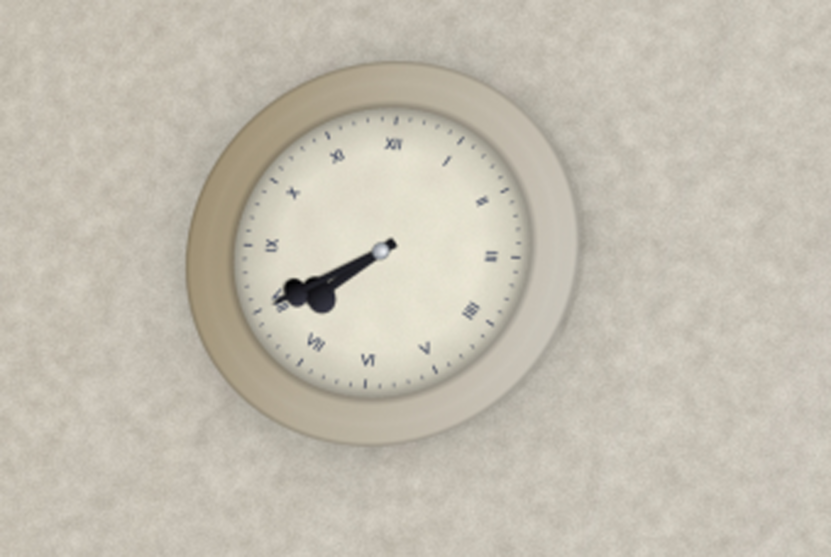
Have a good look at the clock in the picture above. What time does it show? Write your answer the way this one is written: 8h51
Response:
7h40
